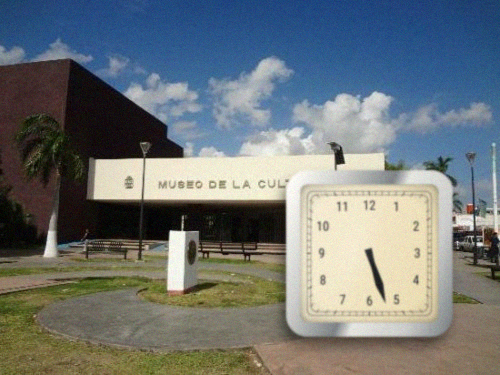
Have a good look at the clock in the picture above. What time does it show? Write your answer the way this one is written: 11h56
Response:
5h27
